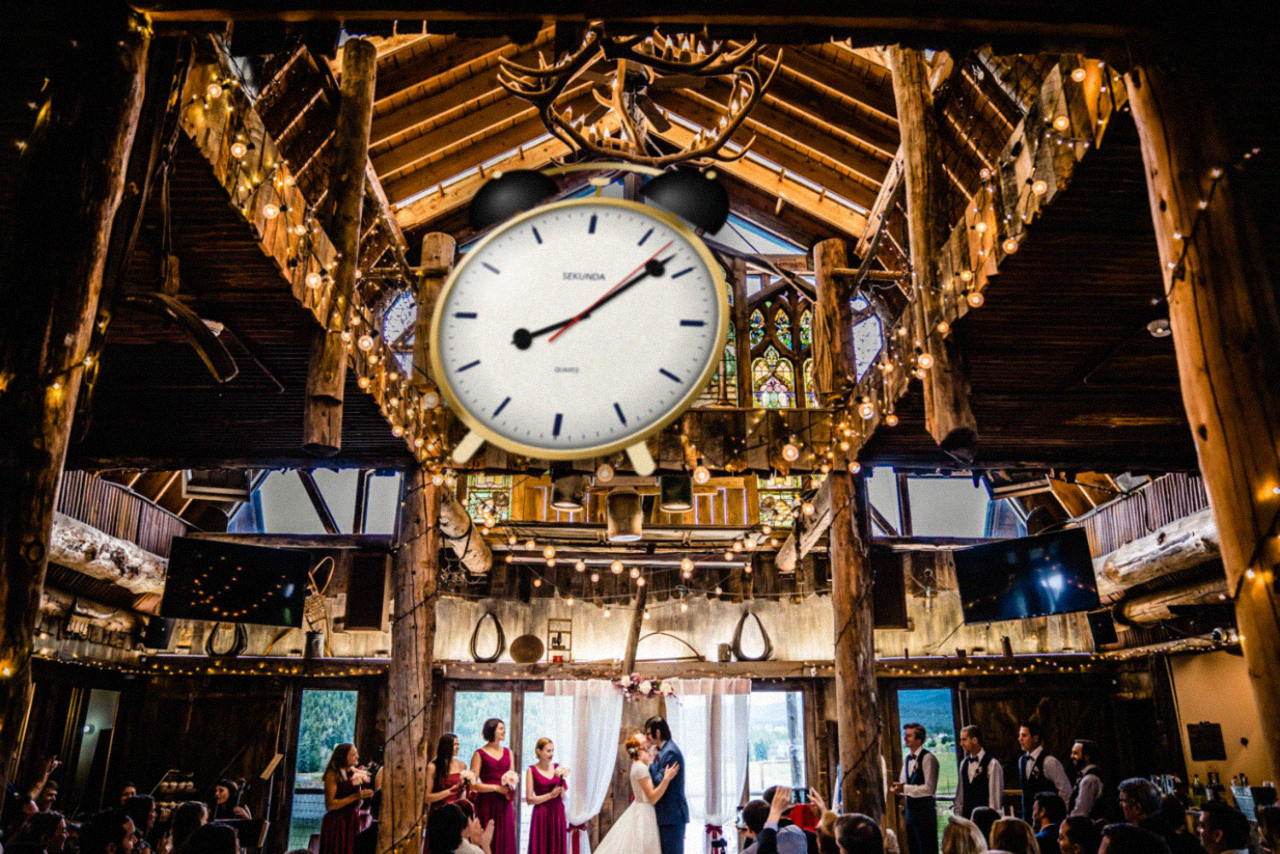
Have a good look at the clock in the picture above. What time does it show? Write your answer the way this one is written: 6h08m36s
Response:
8h08m07s
